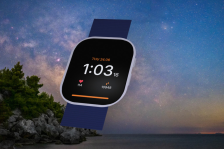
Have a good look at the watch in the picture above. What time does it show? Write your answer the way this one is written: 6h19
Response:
1h03
